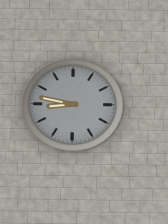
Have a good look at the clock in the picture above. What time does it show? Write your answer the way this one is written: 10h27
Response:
8h47
